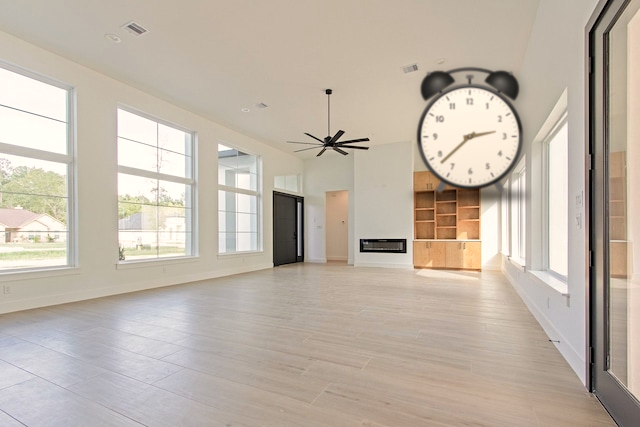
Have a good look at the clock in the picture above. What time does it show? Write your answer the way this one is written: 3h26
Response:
2h38
